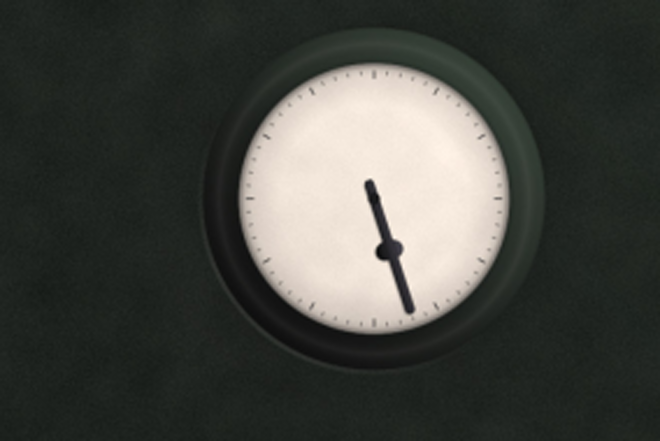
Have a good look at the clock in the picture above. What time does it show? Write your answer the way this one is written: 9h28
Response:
5h27
